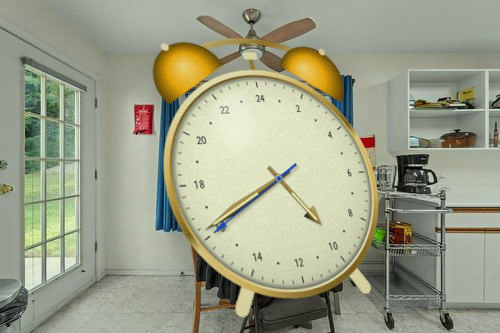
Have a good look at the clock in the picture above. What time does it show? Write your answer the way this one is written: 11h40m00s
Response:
9h40m40s
